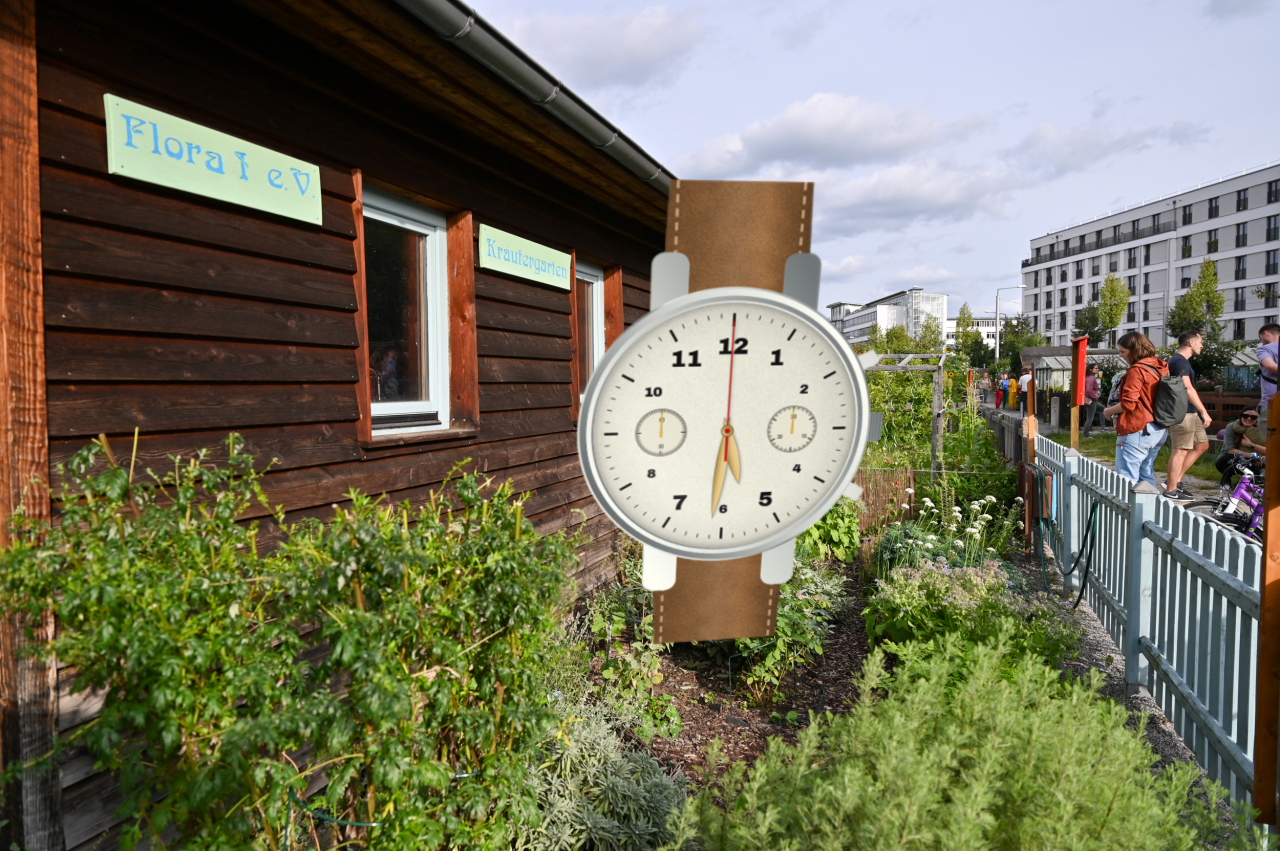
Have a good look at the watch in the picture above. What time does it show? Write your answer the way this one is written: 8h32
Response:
5h31
